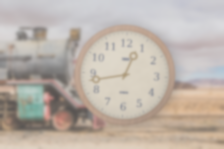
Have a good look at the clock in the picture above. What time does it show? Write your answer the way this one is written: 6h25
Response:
12h43
